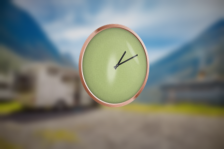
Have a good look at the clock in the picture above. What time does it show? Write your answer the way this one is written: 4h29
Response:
1h11
